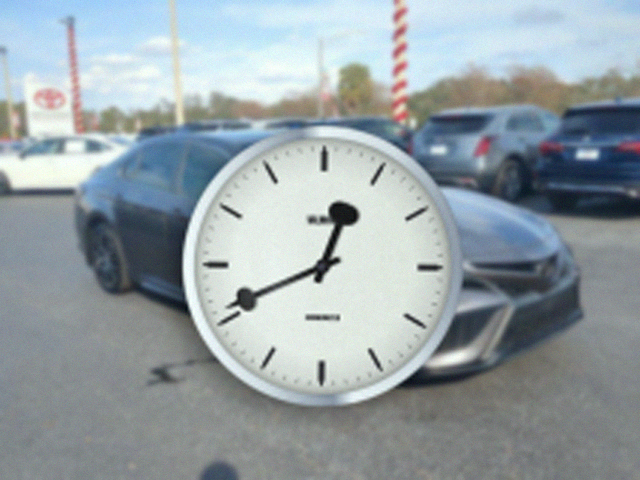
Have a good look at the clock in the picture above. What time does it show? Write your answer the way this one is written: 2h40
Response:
12h41
